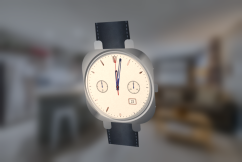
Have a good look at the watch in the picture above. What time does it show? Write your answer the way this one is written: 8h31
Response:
12h02
